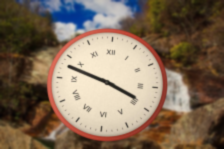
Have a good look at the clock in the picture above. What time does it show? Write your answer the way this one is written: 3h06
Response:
3h48
